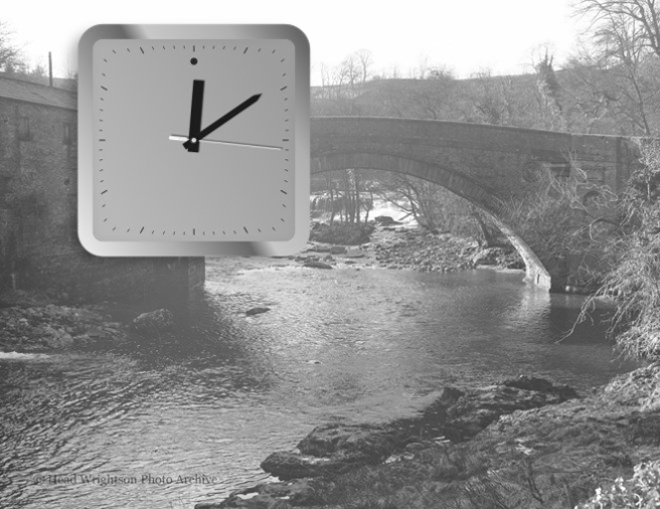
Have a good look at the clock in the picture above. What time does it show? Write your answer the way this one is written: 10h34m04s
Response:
12h09m16s
